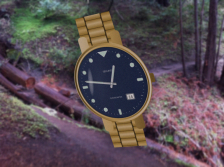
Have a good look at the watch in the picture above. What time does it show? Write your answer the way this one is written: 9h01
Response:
12h47
